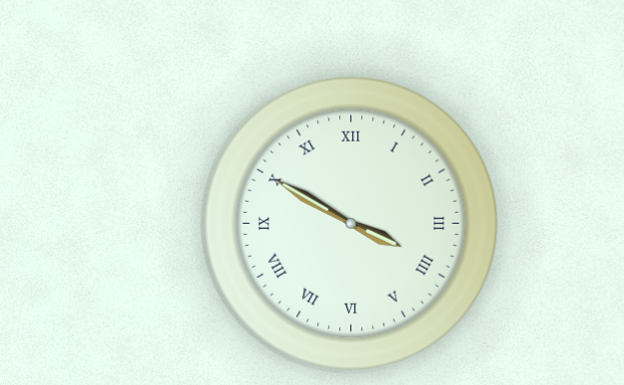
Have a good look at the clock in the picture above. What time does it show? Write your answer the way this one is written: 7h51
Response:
3h50
